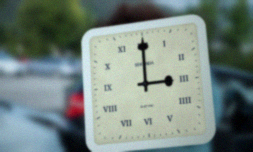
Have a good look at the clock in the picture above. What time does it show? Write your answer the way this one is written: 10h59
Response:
3h00
